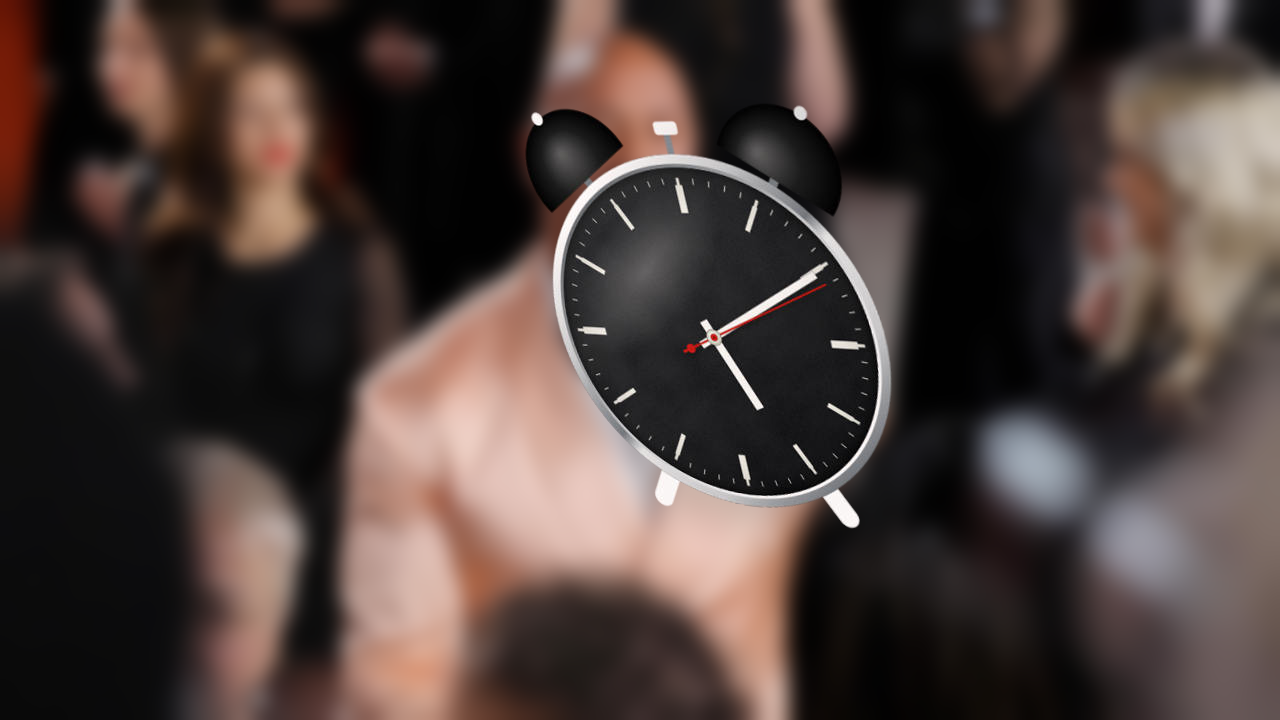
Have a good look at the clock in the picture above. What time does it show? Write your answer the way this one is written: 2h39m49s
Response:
5h10m11s
